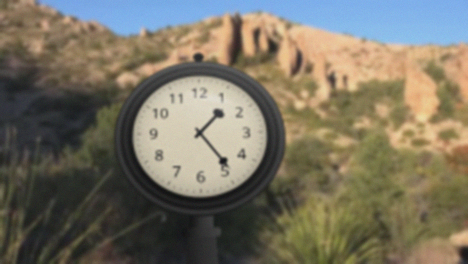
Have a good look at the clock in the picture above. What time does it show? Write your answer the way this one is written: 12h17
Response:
1h24
